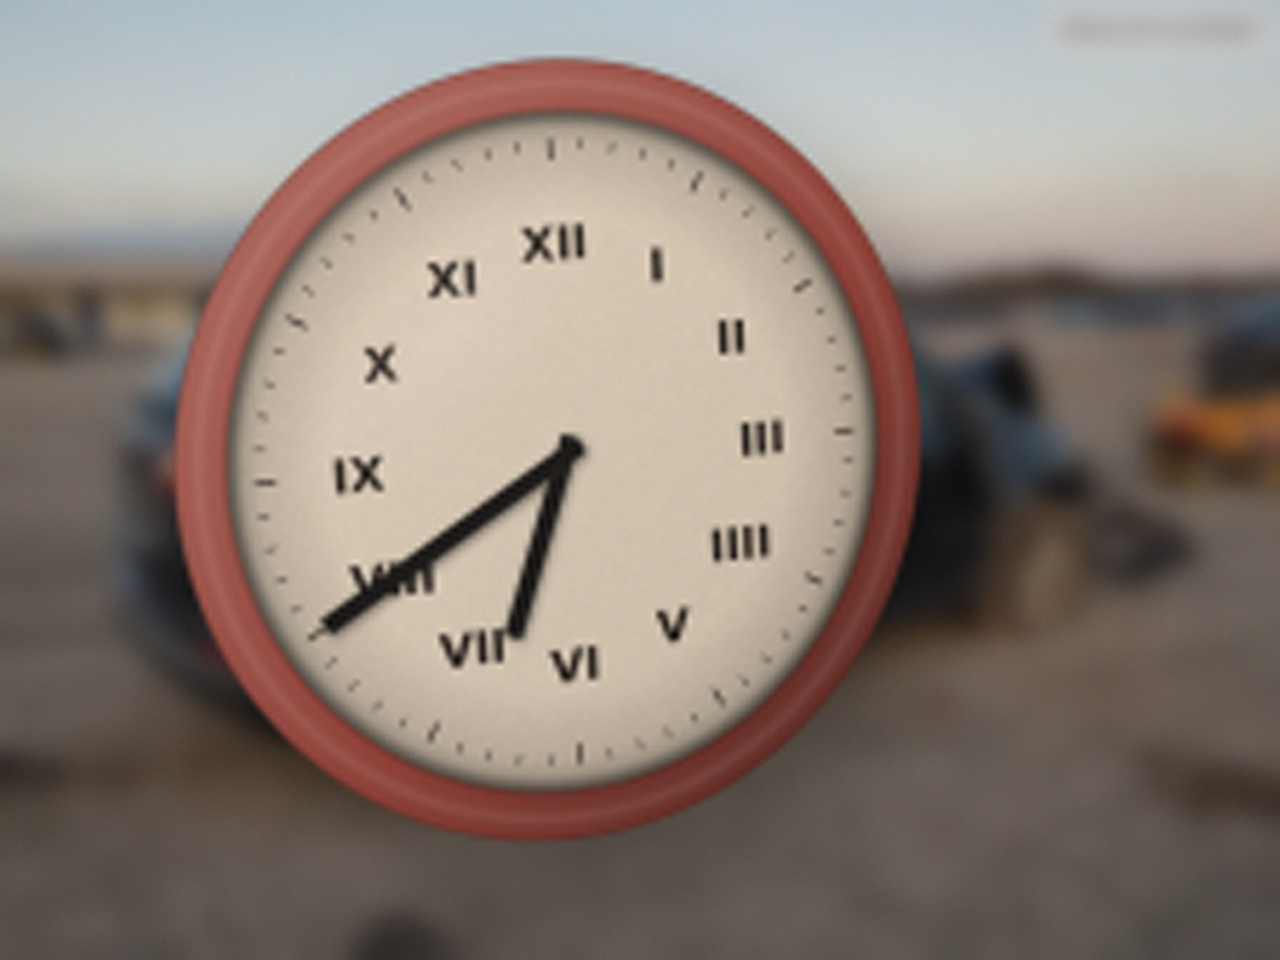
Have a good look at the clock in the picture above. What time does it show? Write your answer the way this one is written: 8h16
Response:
6h40
